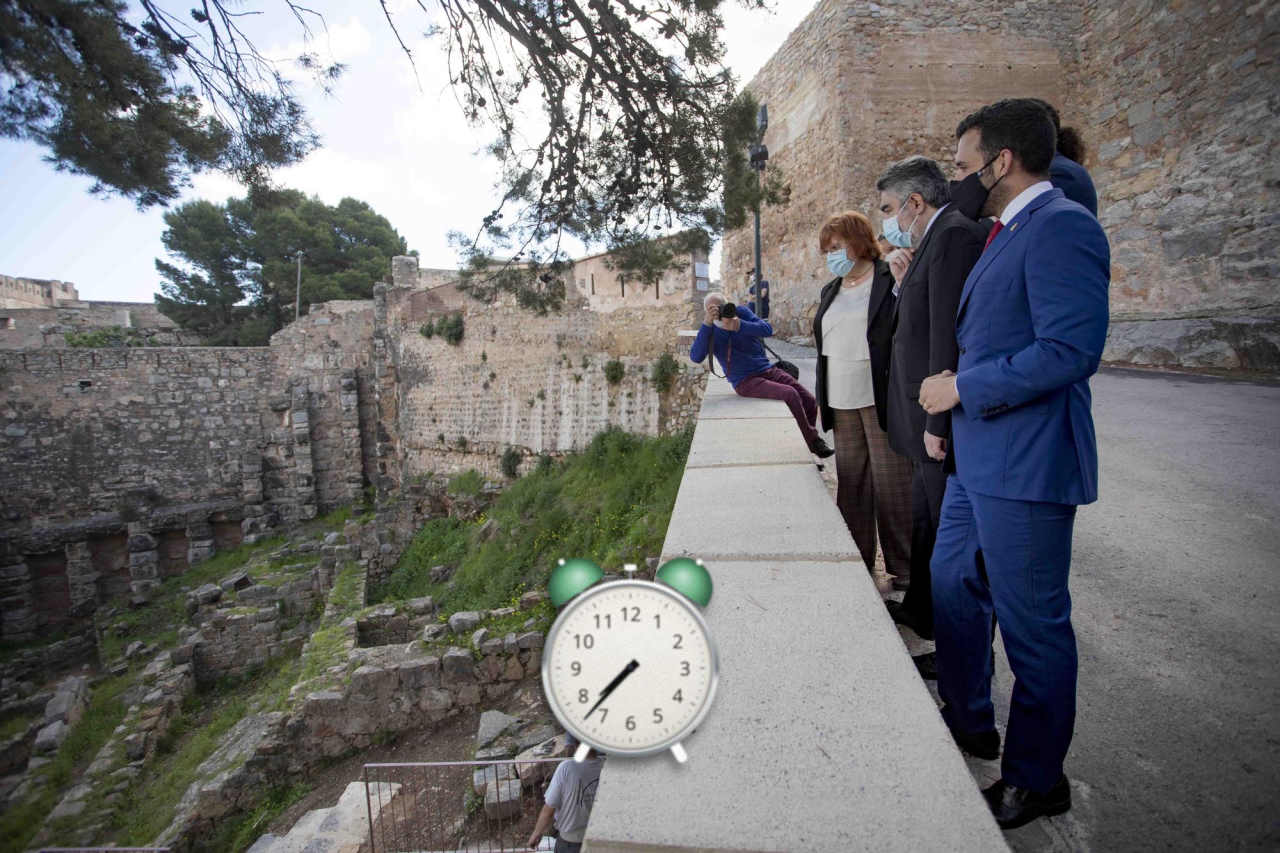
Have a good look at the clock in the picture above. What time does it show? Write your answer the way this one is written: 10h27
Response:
7h37
